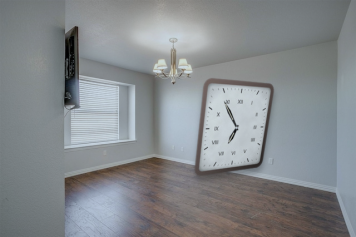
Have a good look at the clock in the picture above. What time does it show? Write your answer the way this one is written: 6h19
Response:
6h54
